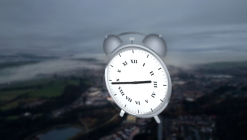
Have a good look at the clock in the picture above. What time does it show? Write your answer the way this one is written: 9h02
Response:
2h44
